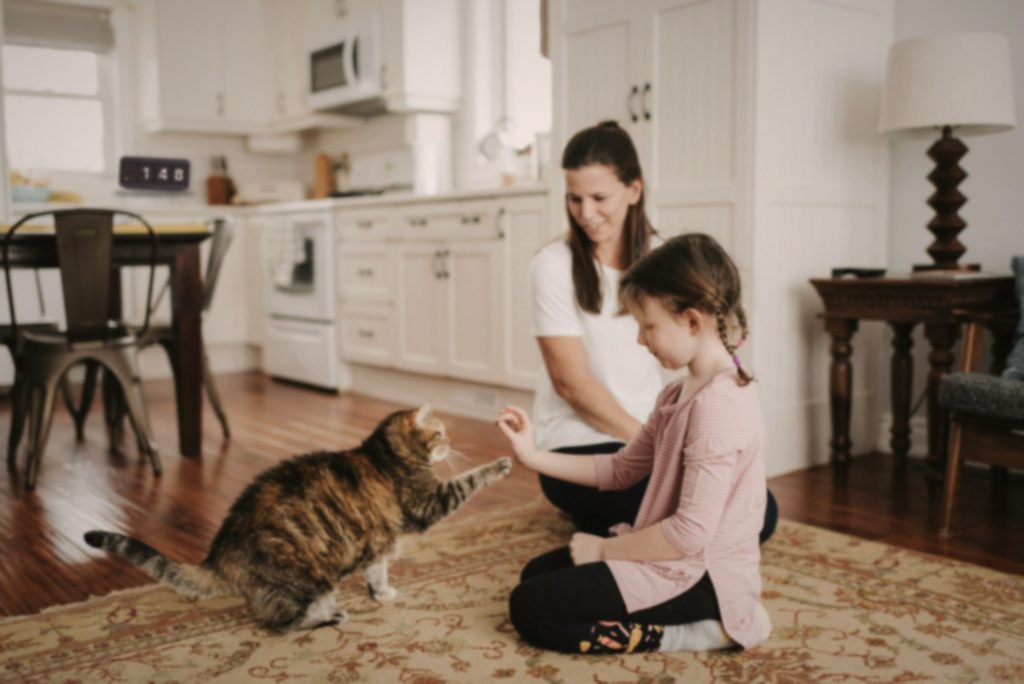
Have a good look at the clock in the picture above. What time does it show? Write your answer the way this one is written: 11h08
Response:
1h48
